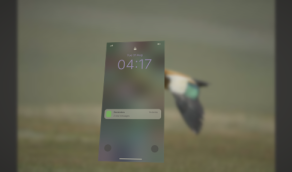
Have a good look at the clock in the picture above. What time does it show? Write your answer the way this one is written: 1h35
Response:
4h17
